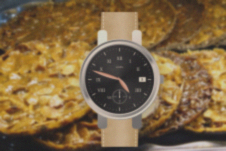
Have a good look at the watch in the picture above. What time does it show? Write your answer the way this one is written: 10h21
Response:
4h48
